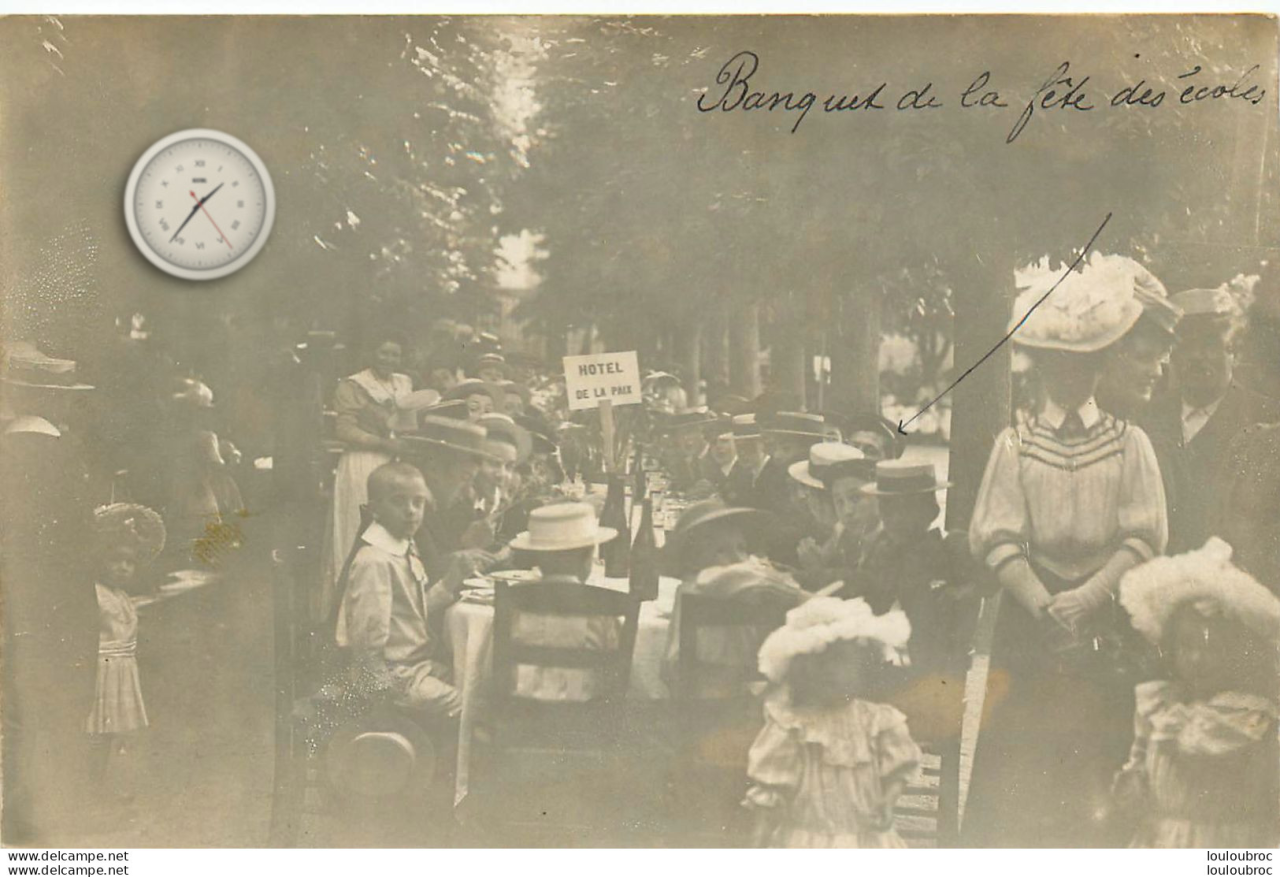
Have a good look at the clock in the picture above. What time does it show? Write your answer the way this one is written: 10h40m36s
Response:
1h36m24s
